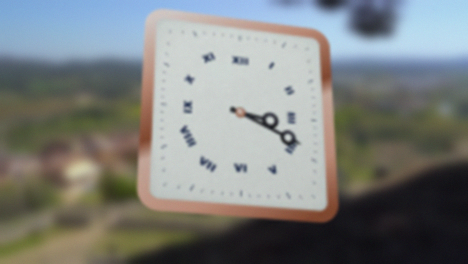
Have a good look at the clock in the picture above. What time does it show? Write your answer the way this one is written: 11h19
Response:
3h19
